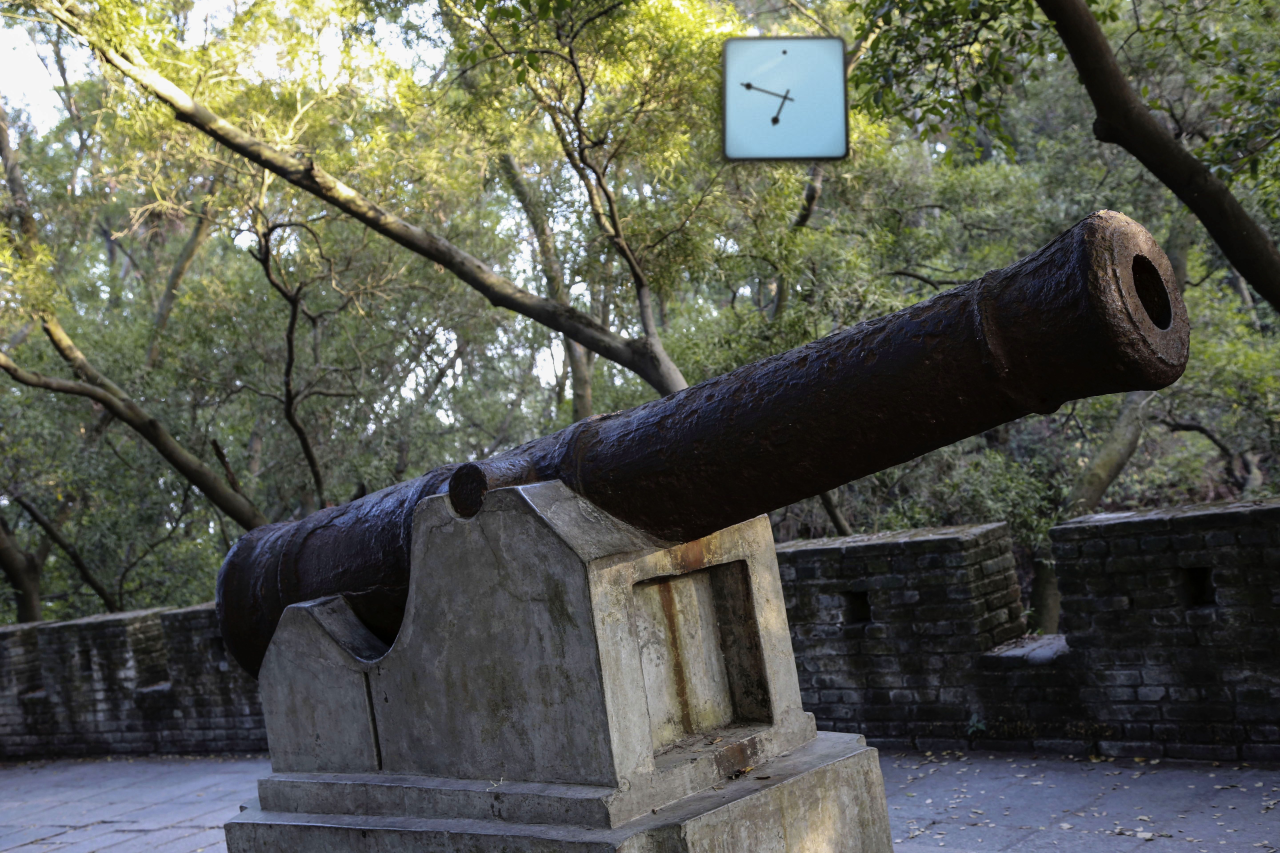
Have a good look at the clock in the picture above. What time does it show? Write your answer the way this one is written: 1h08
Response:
6h48
